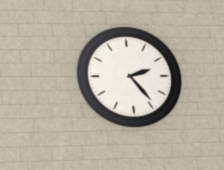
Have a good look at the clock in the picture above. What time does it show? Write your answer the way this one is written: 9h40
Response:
2h24
